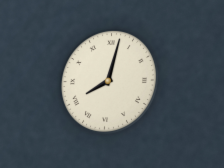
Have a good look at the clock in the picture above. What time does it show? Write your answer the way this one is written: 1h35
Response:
8h02
